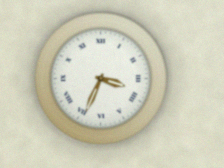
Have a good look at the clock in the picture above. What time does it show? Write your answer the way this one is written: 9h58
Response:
3h34
